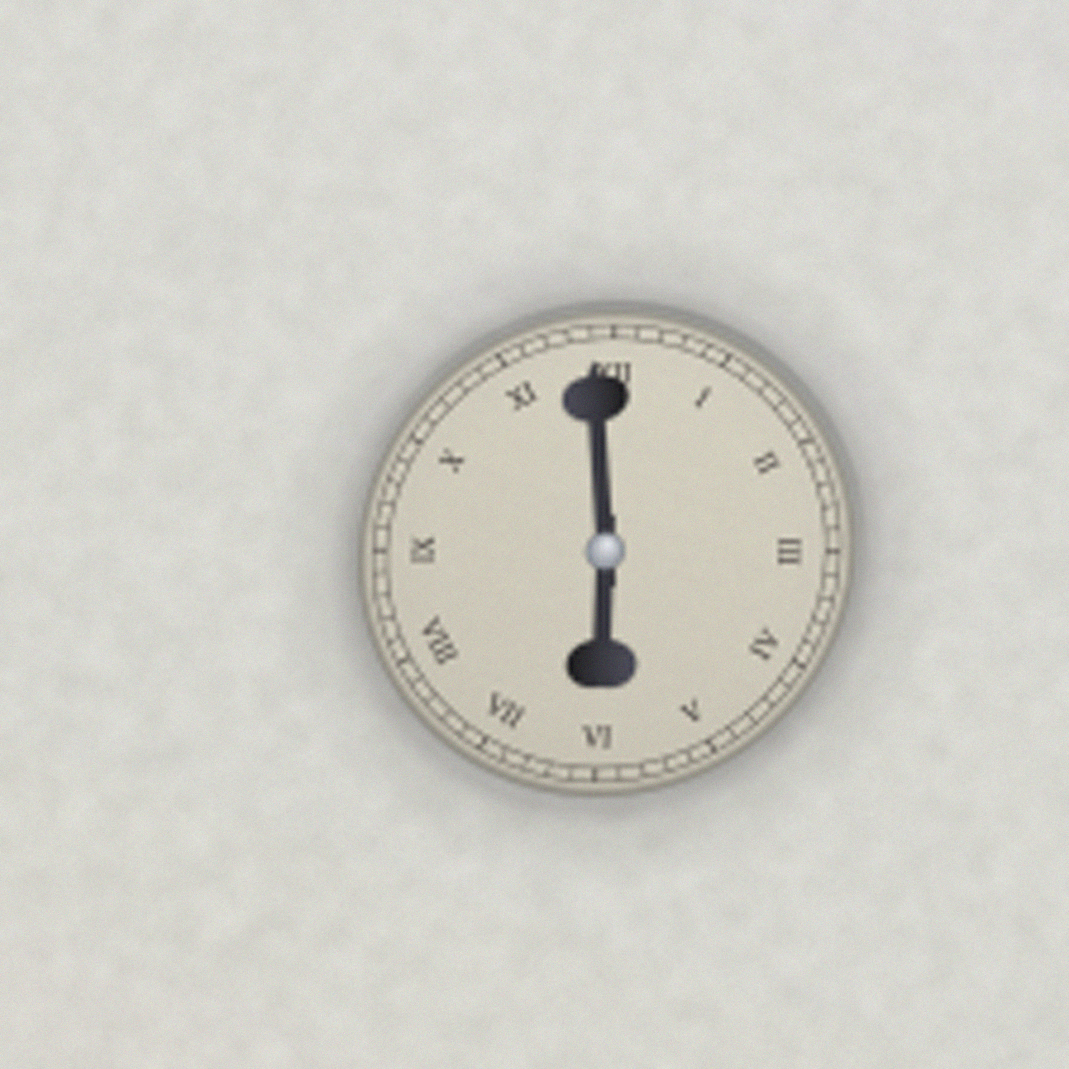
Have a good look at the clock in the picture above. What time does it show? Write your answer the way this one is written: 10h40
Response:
5h59
